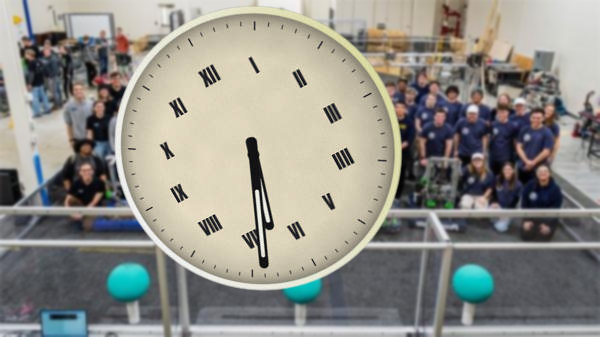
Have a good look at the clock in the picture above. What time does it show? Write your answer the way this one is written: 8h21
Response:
6h34
